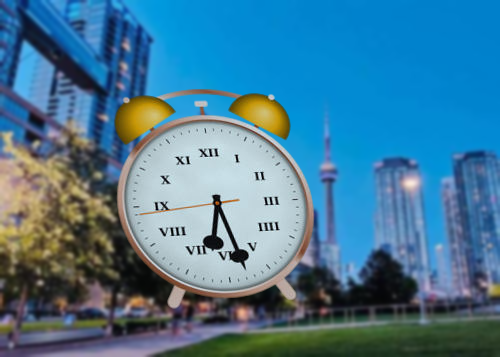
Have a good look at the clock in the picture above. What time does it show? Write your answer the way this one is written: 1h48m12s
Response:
6h27m44s
